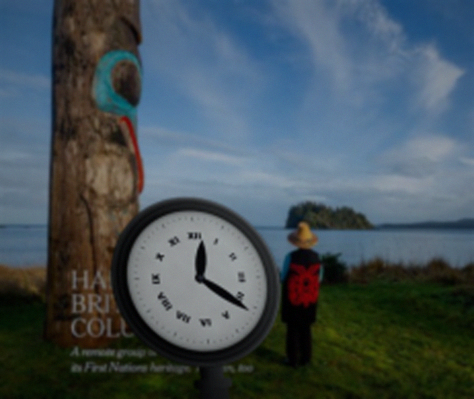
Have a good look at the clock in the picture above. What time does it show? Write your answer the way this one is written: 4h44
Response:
12h21
